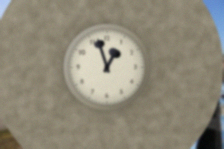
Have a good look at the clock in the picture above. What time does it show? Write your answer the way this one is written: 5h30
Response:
12h57
